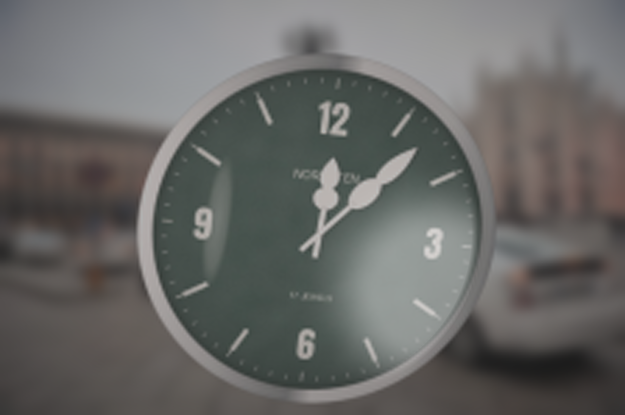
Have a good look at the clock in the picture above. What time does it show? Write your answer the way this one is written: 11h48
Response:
12h07
